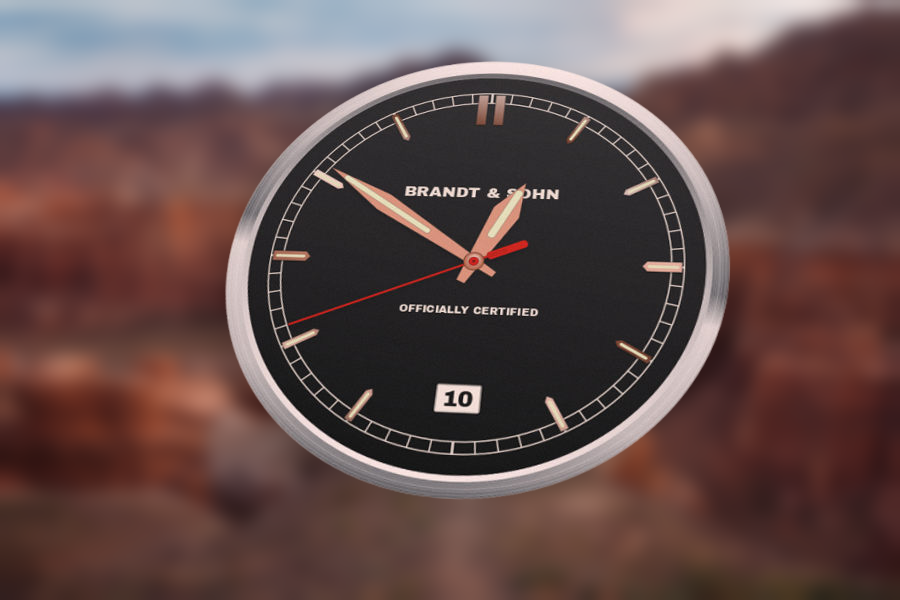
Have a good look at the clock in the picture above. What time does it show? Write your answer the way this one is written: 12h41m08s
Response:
12h50m41s
